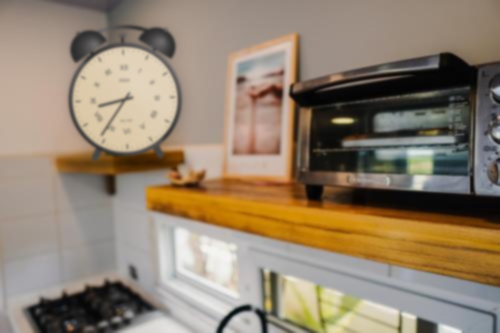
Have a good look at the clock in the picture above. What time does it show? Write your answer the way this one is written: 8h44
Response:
8h36
